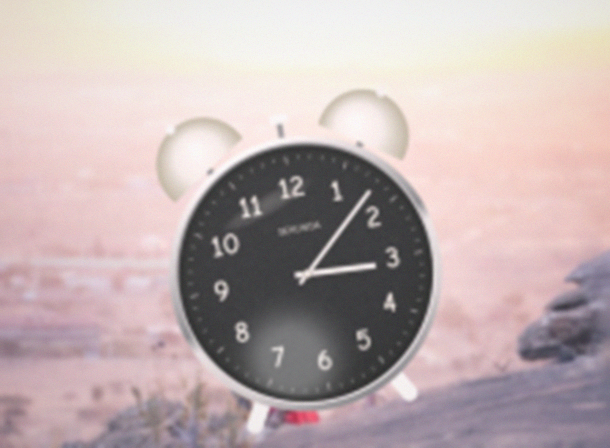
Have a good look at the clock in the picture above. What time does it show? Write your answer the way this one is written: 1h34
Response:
3h08
